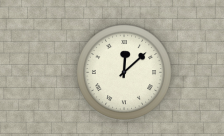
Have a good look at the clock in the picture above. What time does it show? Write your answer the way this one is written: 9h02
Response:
12h08
